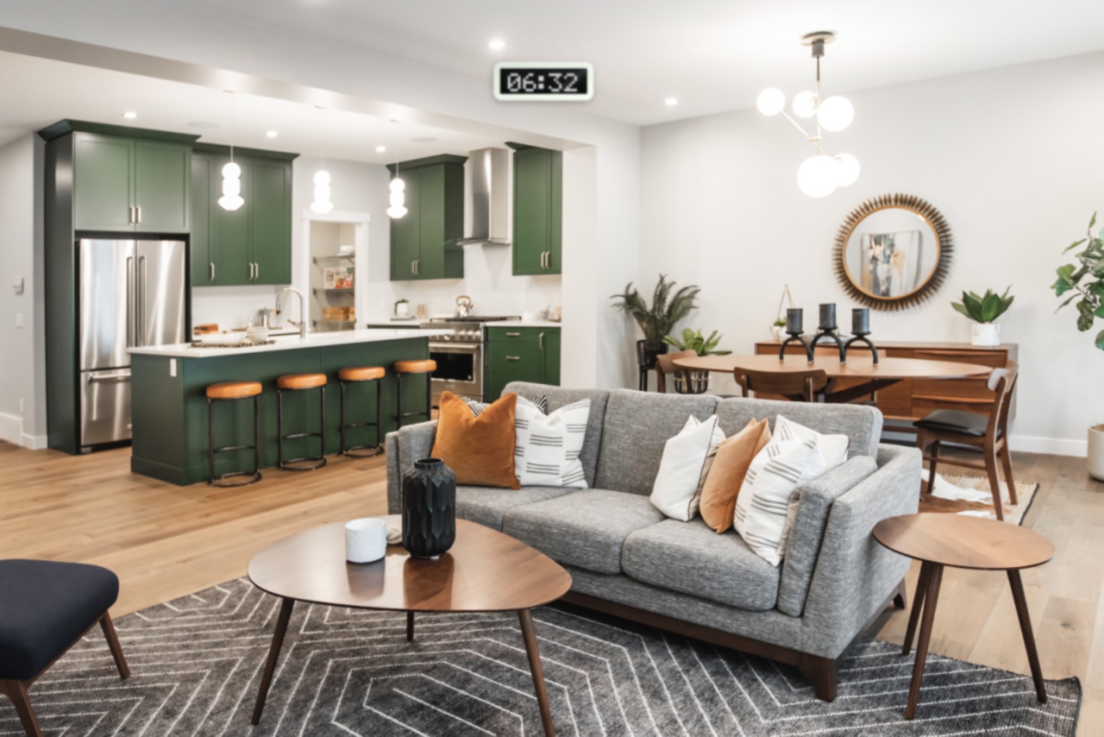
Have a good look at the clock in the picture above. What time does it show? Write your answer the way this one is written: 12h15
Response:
6h32
